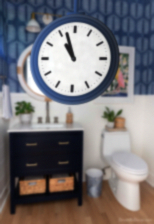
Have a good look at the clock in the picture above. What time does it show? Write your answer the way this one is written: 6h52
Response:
10h57
